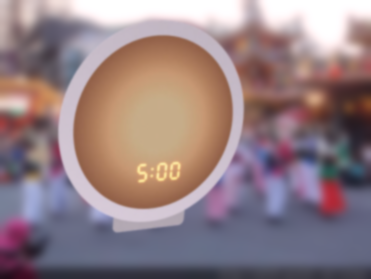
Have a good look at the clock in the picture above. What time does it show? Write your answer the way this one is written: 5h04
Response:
5h00
